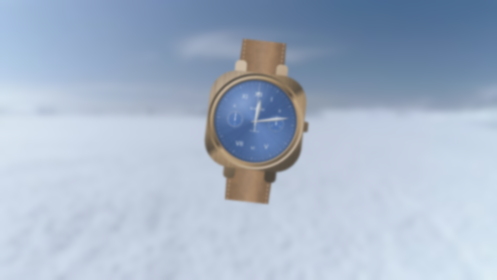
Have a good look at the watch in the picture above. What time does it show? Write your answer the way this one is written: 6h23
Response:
12h13
